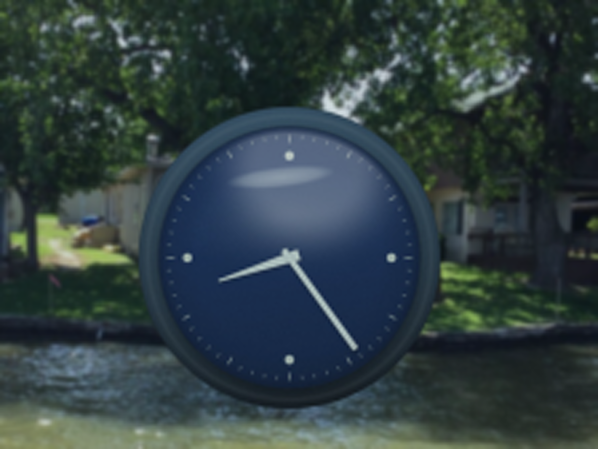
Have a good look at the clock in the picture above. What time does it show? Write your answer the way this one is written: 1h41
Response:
8h24
